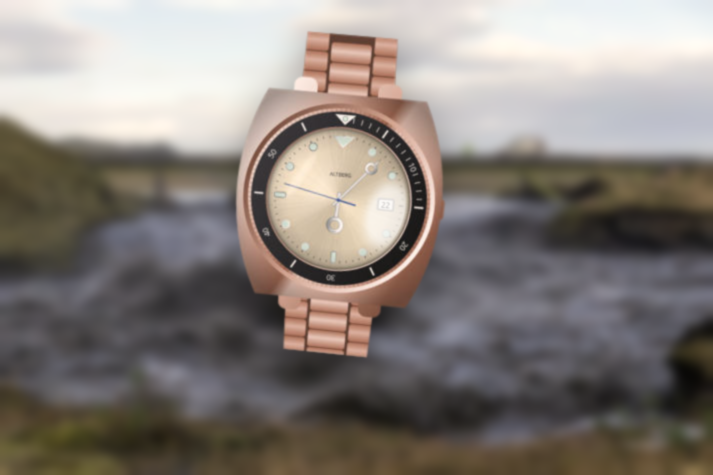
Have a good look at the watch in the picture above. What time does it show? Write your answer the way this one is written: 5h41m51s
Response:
6h06m47s
